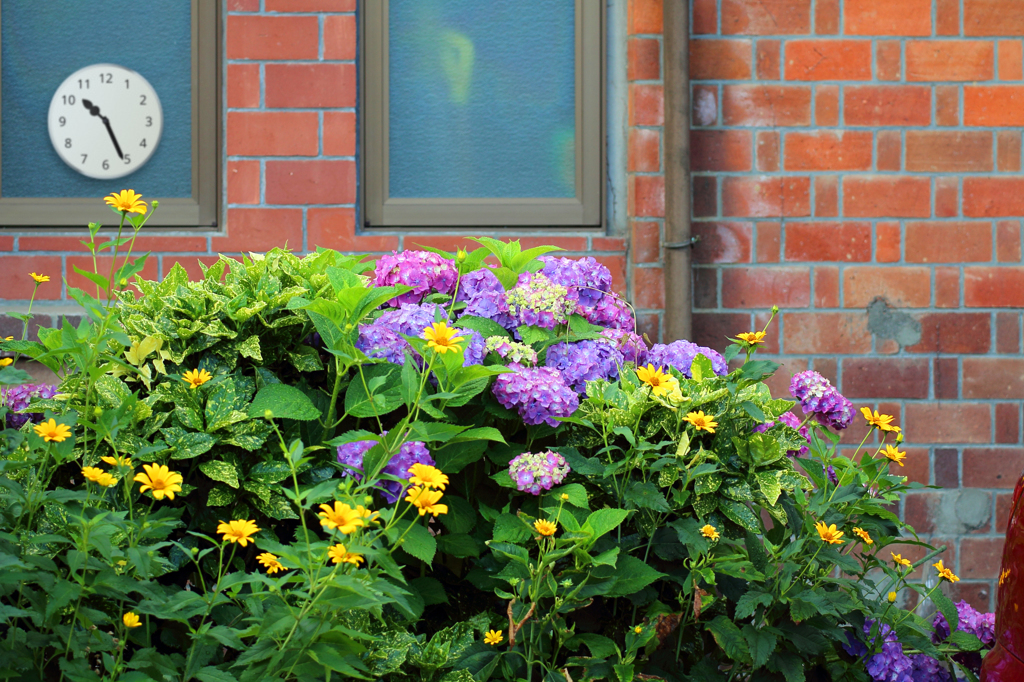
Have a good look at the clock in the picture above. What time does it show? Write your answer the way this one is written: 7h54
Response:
10h26
